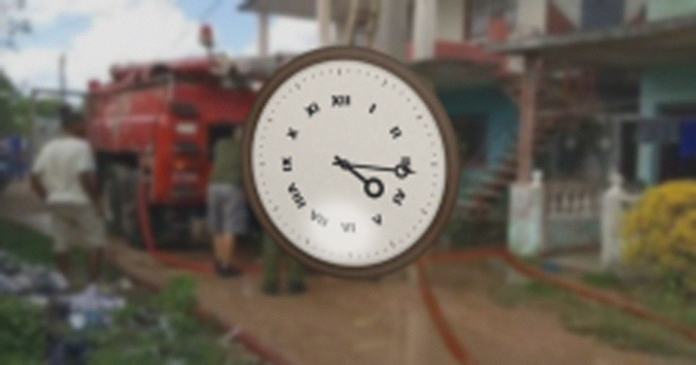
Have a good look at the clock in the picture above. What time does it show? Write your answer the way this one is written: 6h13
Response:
4h16
